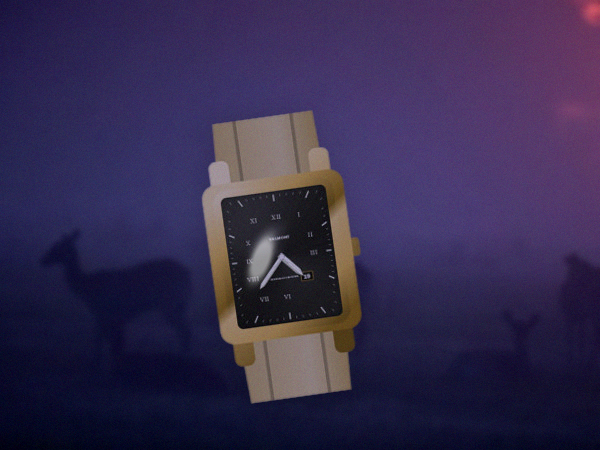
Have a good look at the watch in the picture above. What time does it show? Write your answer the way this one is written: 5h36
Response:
4h37
